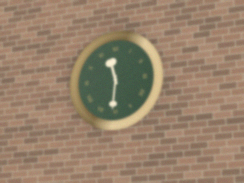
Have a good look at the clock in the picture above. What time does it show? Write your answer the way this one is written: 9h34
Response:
11h31
